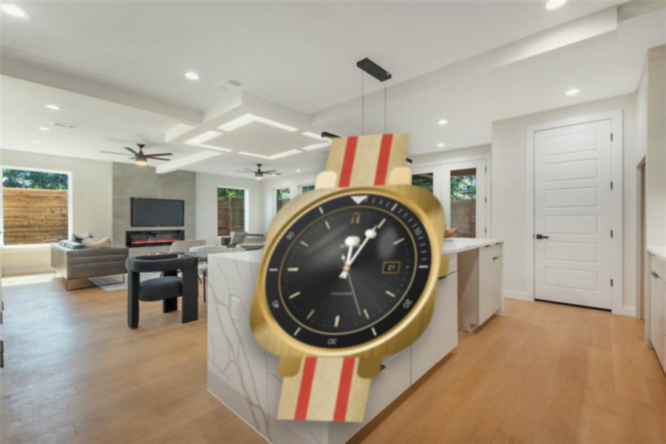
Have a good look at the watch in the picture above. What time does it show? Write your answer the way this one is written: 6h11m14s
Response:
12h04m26s
